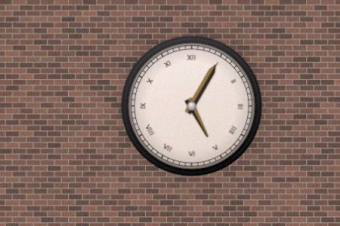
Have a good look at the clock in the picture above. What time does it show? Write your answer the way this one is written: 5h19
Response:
5h05
